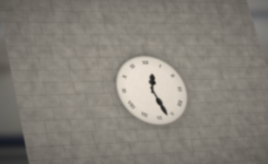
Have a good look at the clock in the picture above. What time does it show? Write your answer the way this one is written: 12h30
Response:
12h27
